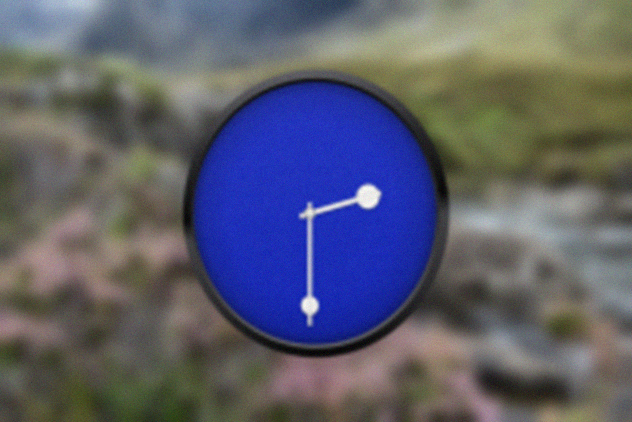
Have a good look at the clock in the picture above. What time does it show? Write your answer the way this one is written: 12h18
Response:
2h30
